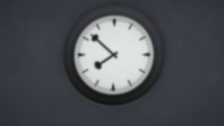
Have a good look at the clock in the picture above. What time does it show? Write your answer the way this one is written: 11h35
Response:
7h52
